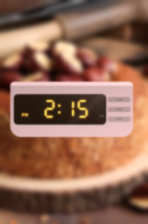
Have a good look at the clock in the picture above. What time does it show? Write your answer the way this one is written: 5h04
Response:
2h15
